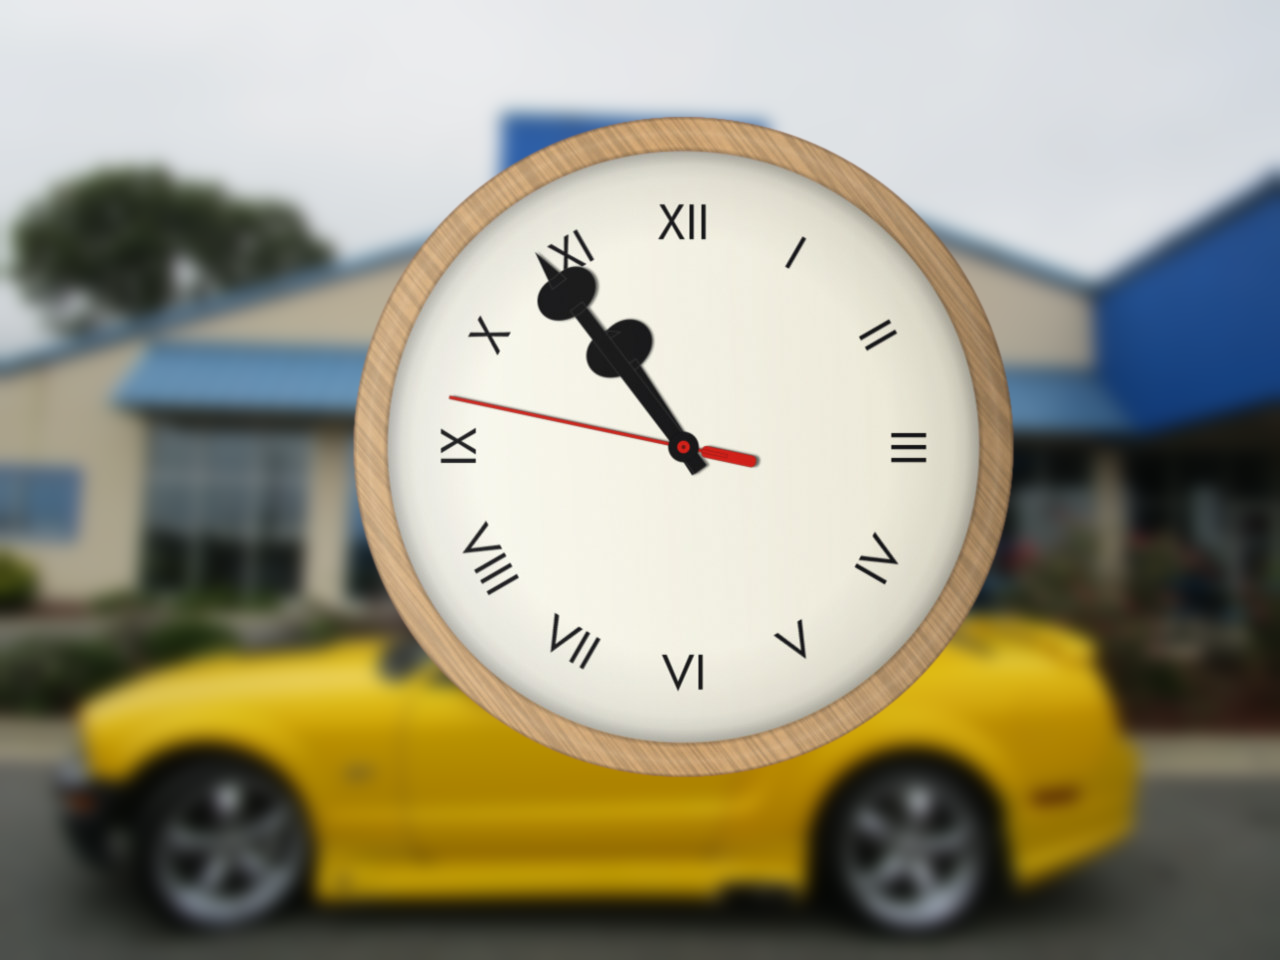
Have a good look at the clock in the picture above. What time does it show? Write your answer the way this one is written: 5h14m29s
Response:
10h53m47s
